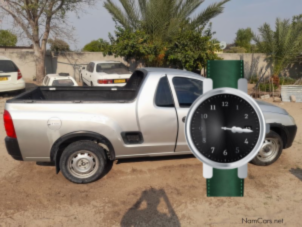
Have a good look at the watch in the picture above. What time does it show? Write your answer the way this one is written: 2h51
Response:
3h16
